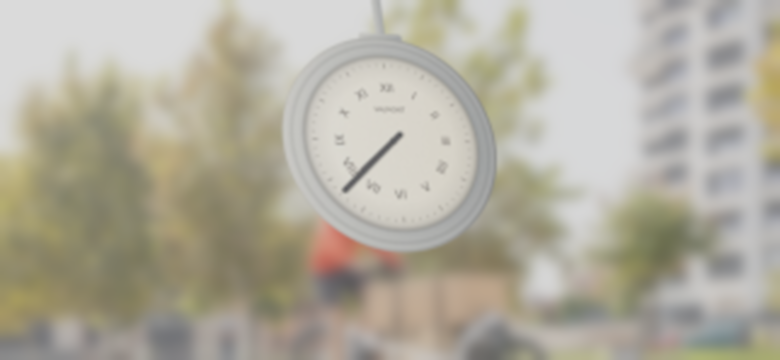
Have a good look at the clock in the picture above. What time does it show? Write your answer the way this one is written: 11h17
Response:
7h38
